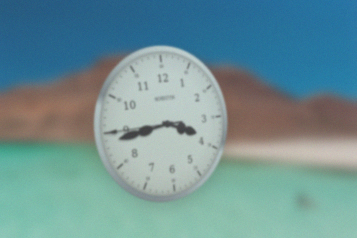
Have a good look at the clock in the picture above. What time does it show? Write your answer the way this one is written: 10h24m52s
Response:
3h43m45s
